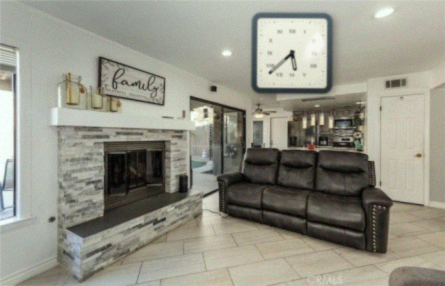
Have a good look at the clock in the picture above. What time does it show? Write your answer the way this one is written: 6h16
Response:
5h38
